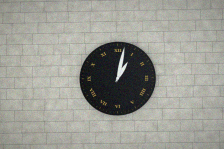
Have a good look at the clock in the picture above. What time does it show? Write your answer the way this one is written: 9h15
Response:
1h02
